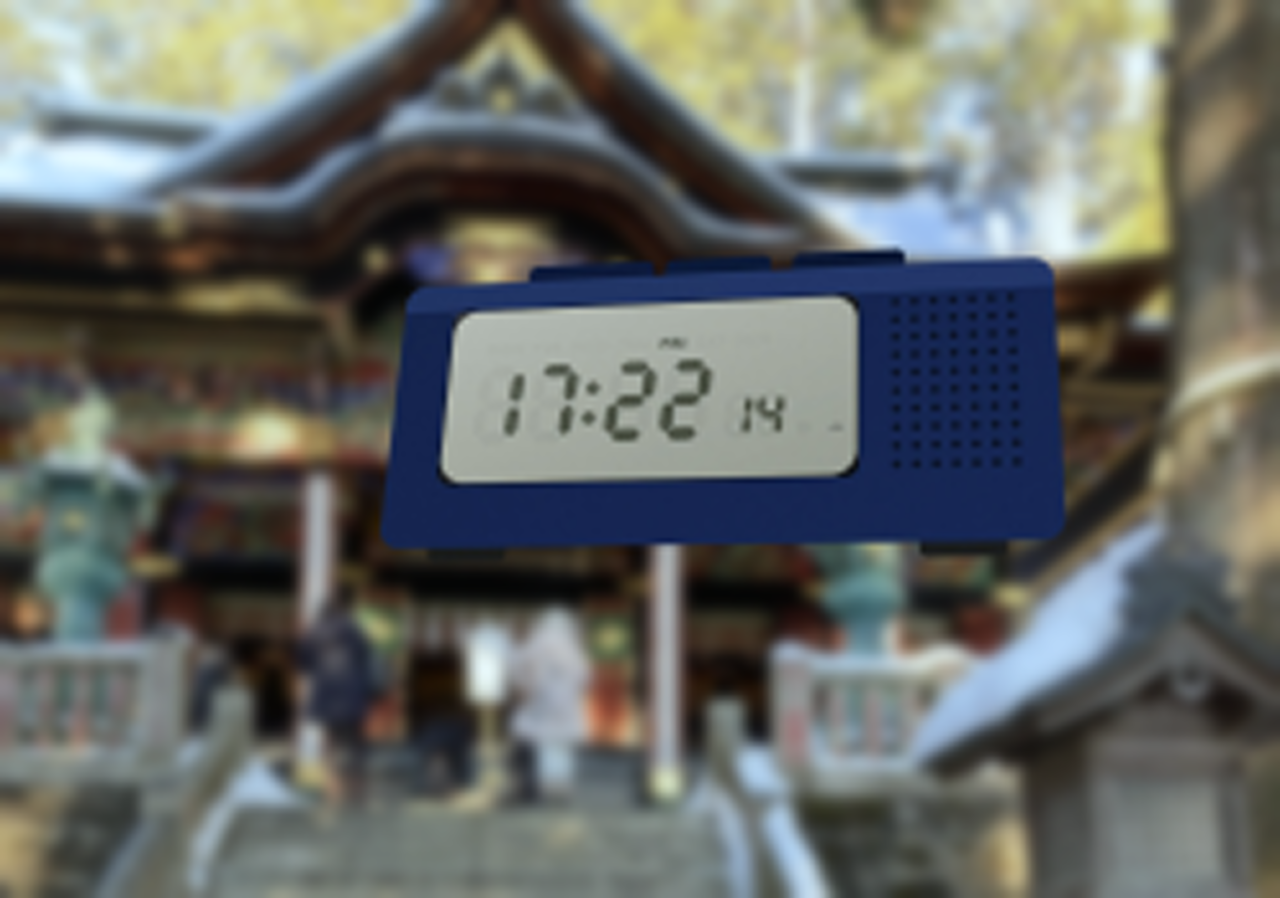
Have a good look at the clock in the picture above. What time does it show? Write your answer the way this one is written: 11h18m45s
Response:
17h22m14s
